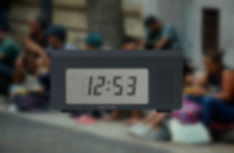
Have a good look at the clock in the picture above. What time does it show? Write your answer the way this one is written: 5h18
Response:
12h53
